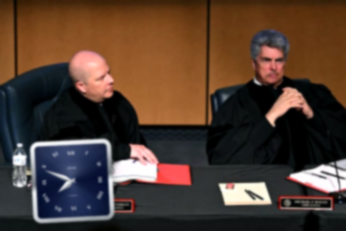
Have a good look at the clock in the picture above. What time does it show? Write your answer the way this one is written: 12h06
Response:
7h49
